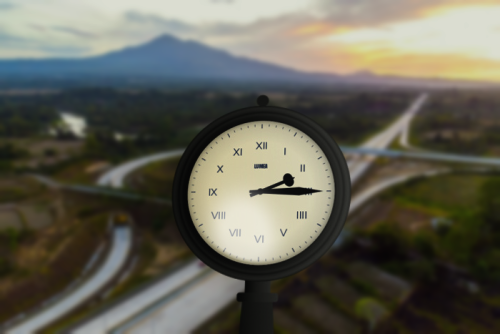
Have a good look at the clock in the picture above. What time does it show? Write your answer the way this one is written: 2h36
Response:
2h15
